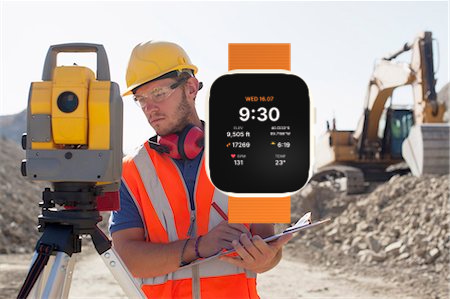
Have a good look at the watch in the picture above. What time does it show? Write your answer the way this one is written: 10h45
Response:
9h30
